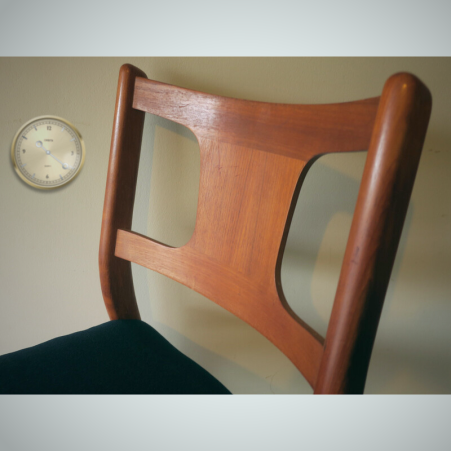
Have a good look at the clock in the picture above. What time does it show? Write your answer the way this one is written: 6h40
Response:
10h21
